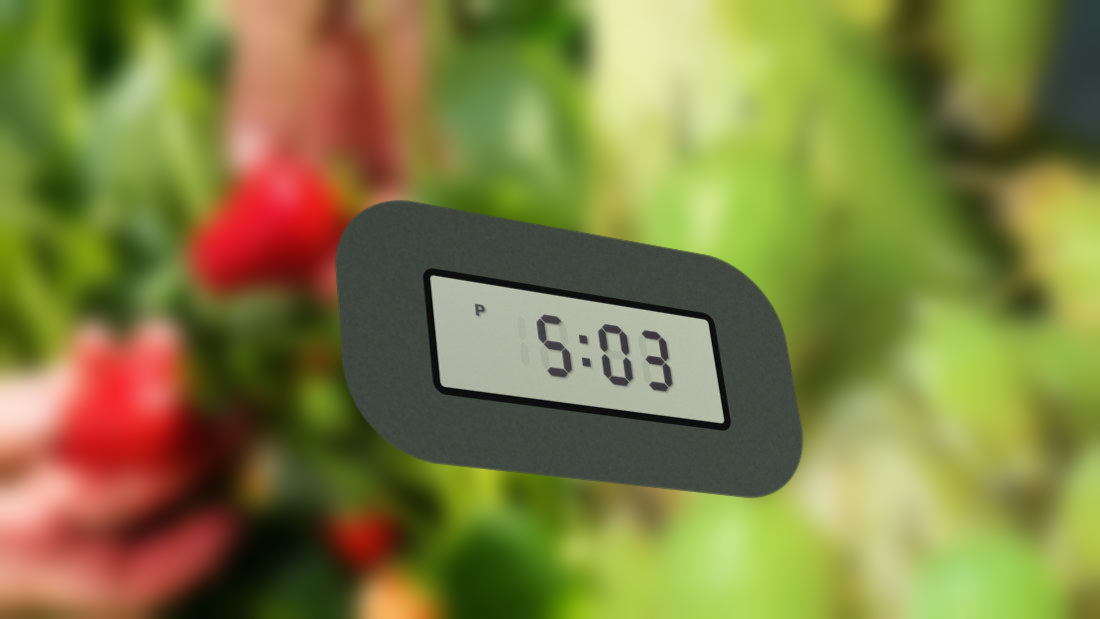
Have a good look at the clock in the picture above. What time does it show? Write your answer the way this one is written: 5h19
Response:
5h03
